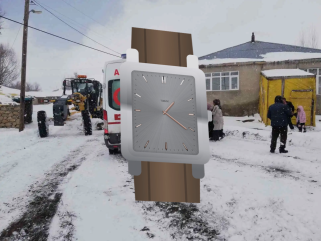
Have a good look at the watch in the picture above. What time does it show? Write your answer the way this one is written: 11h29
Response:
1h21
